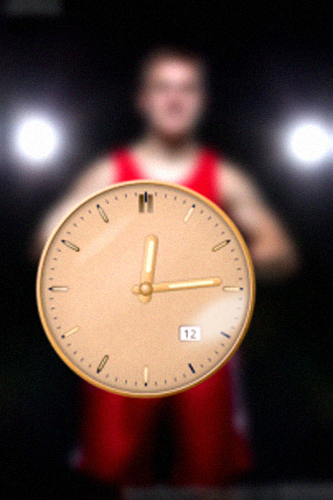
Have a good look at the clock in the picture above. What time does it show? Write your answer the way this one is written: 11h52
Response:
12h14
